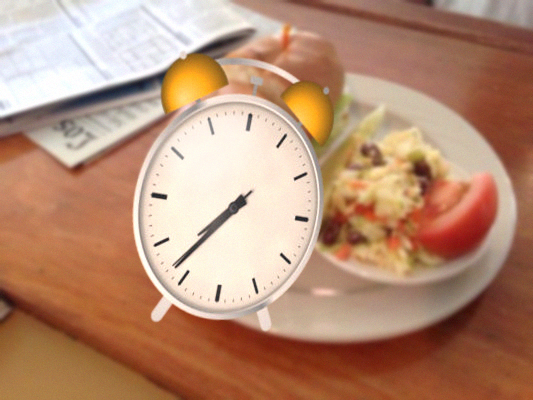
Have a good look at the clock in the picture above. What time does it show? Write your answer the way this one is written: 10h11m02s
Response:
7h36m37s
